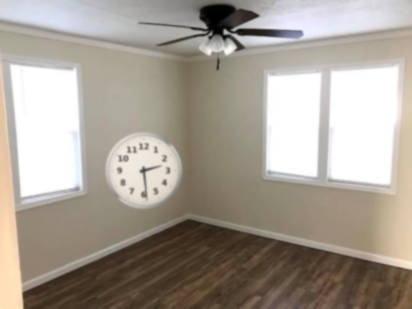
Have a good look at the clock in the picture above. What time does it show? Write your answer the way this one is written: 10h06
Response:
2h29
